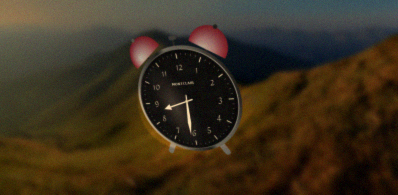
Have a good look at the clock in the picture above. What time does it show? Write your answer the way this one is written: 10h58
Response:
8h31
